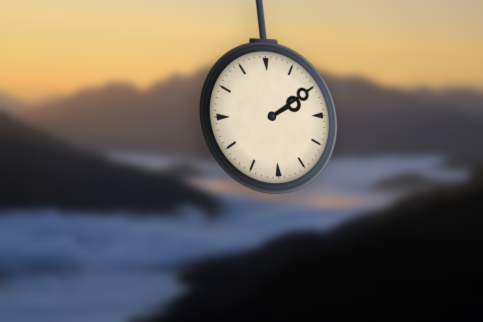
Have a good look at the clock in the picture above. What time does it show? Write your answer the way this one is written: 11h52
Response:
2h10
